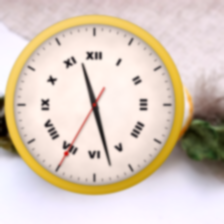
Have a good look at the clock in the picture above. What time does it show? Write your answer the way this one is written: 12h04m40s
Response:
11h27m35s
